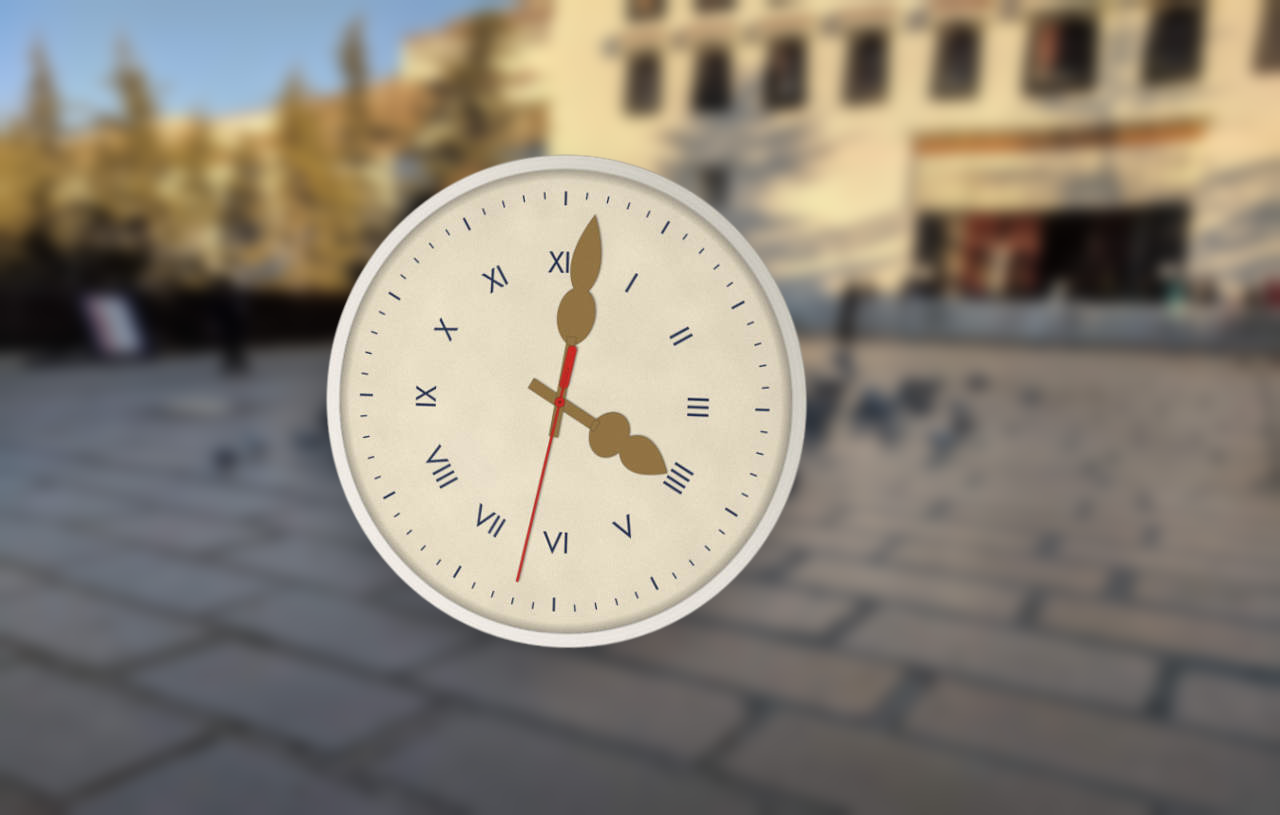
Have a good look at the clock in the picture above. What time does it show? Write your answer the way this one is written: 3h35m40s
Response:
4h01m32s
